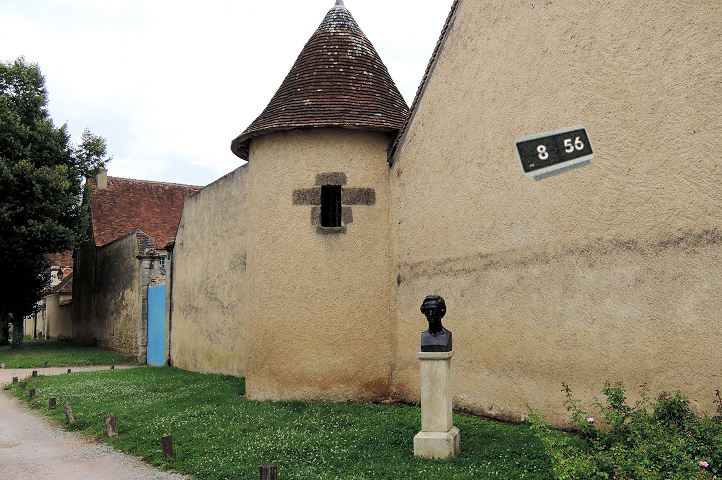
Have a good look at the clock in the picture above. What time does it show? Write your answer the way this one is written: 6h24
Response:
8h56
